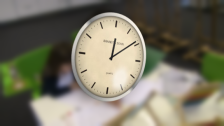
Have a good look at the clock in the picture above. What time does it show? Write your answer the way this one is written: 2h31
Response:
12h09
